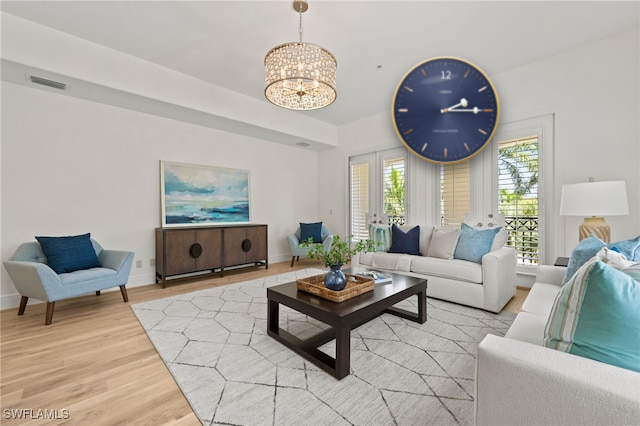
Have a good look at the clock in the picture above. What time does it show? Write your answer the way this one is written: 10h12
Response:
2h15
